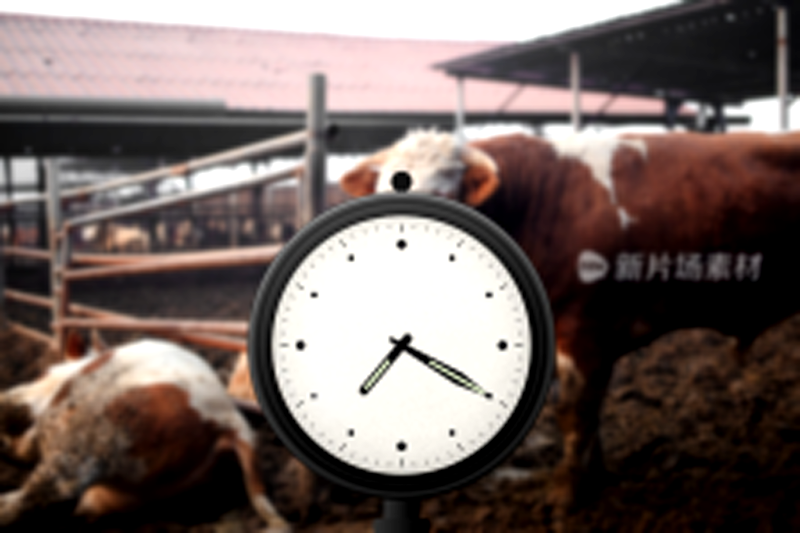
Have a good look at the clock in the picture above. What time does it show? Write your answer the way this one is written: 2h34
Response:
7h20
